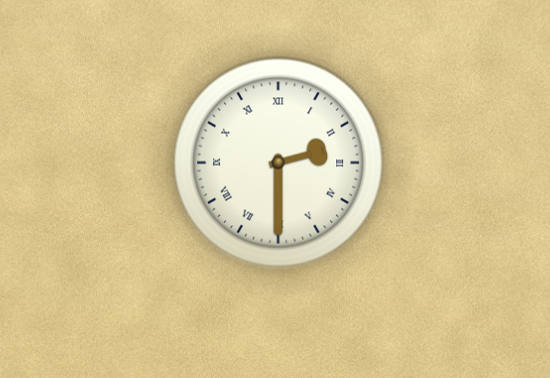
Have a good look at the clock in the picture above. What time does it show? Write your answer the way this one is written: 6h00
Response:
2h30
